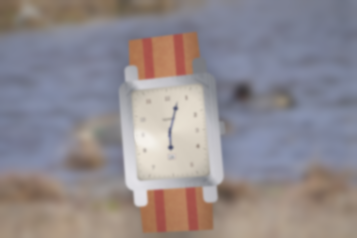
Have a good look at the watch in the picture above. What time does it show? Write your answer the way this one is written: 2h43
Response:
6h03
